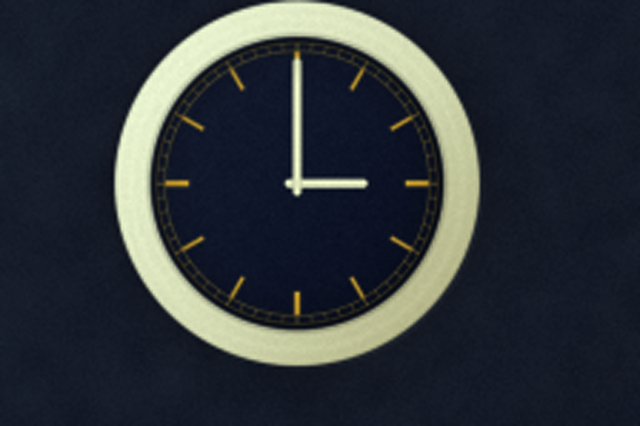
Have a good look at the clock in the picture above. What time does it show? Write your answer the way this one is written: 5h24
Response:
3h00
